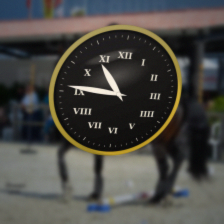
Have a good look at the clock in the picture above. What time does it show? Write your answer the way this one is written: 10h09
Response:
10h46
